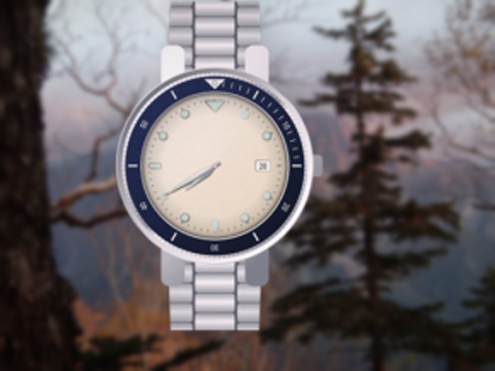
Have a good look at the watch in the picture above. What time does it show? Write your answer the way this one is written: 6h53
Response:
7h40
